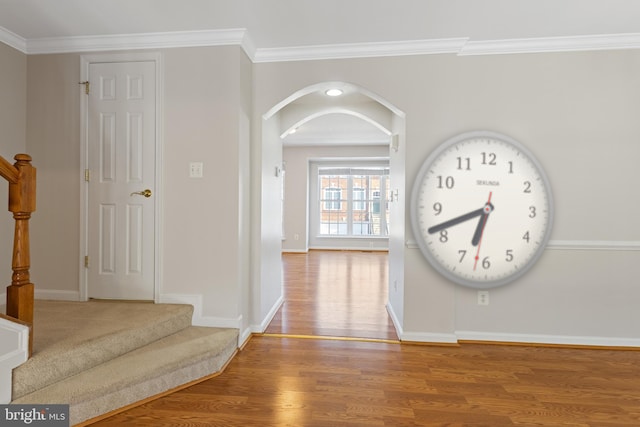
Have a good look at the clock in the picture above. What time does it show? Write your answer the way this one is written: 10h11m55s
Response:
6h41m32s
